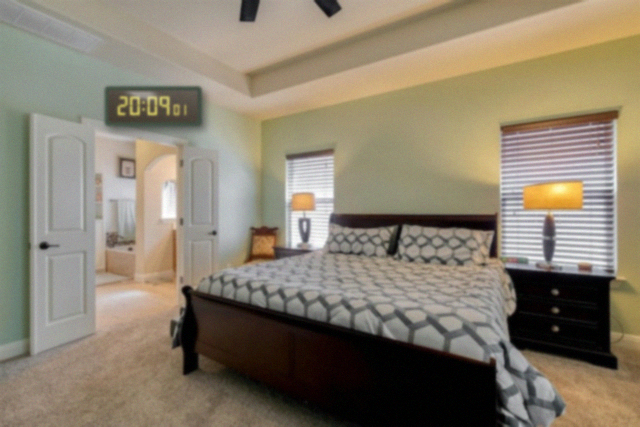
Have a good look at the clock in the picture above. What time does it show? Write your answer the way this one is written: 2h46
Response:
20h09
